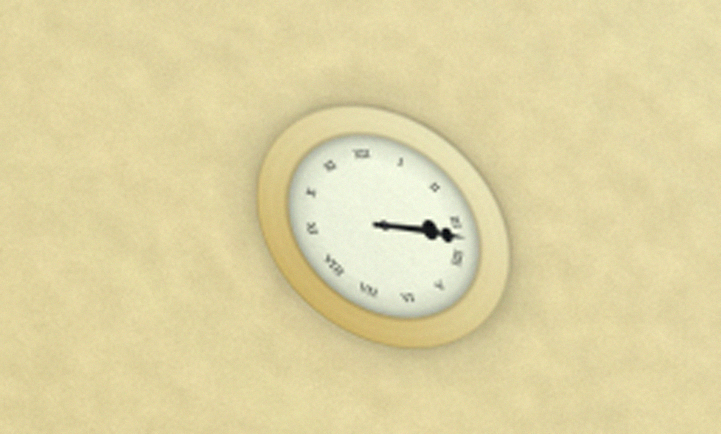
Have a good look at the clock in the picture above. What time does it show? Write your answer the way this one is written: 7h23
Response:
3h17
